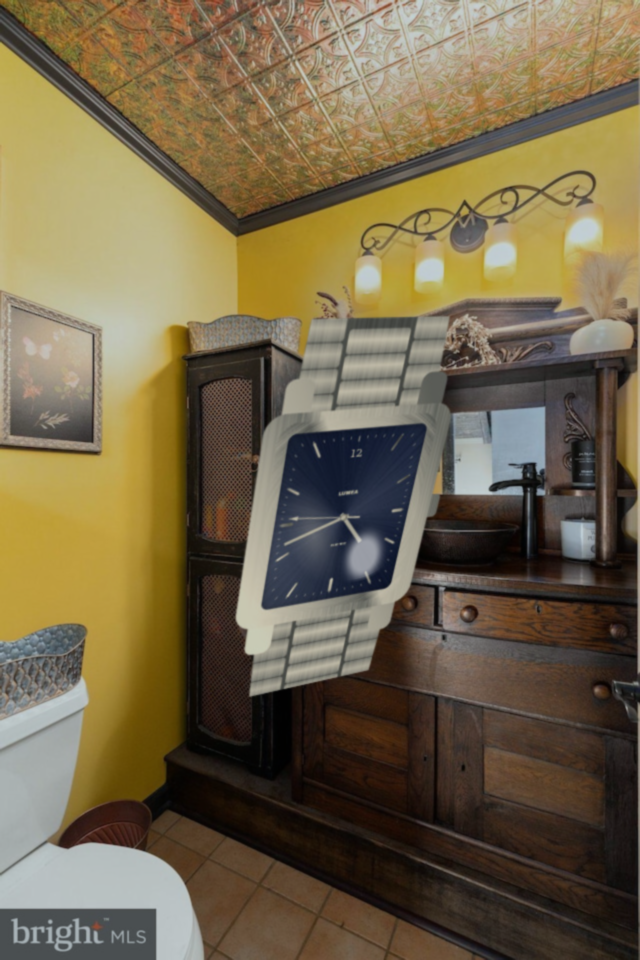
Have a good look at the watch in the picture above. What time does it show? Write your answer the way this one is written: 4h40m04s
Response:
4h41m46s
